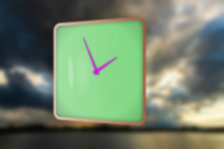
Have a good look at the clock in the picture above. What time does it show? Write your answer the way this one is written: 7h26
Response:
1h56
